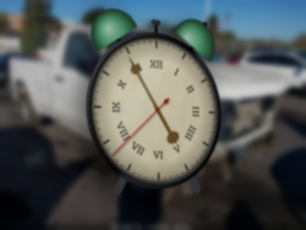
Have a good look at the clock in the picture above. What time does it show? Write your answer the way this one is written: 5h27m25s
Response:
4h54m38s
